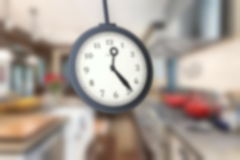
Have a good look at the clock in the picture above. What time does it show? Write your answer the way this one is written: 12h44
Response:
12h24
